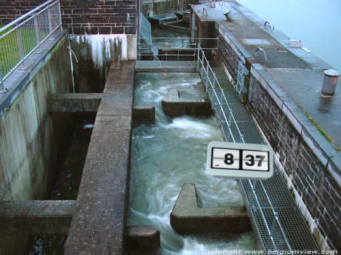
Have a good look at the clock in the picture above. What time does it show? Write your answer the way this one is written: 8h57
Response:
8h37
